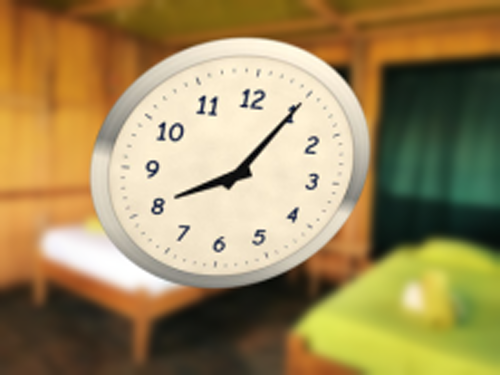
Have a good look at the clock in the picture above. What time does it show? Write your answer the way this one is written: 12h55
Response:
8h05
